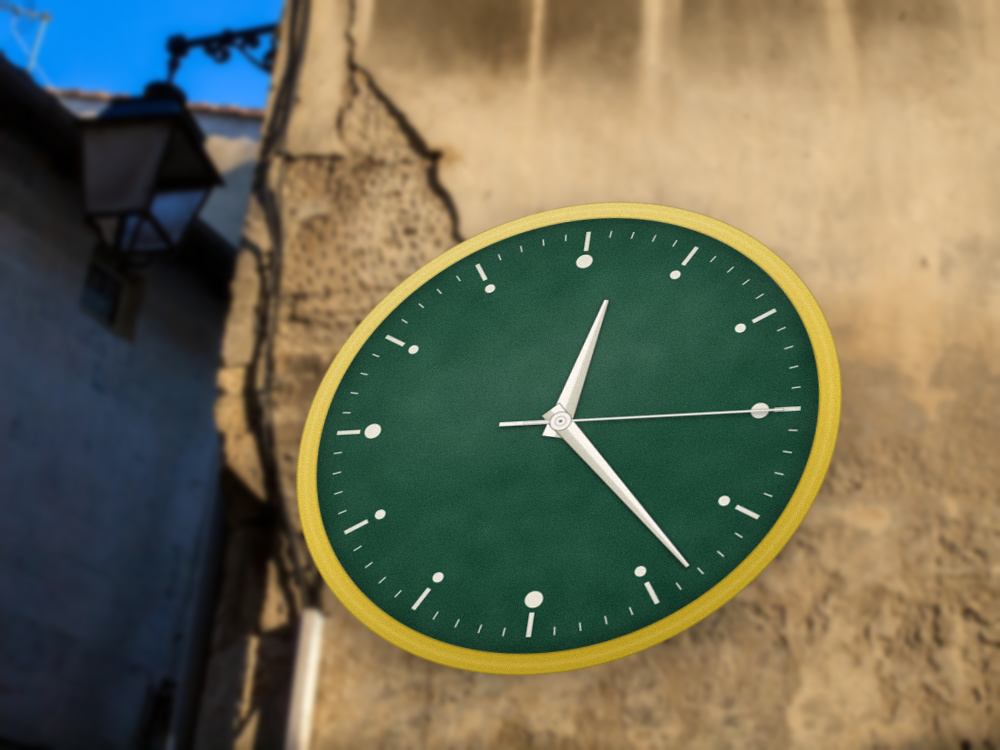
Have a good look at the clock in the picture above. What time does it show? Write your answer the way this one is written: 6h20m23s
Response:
12h23m15s
